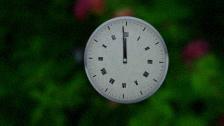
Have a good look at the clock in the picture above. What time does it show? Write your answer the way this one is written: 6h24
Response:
11h59
